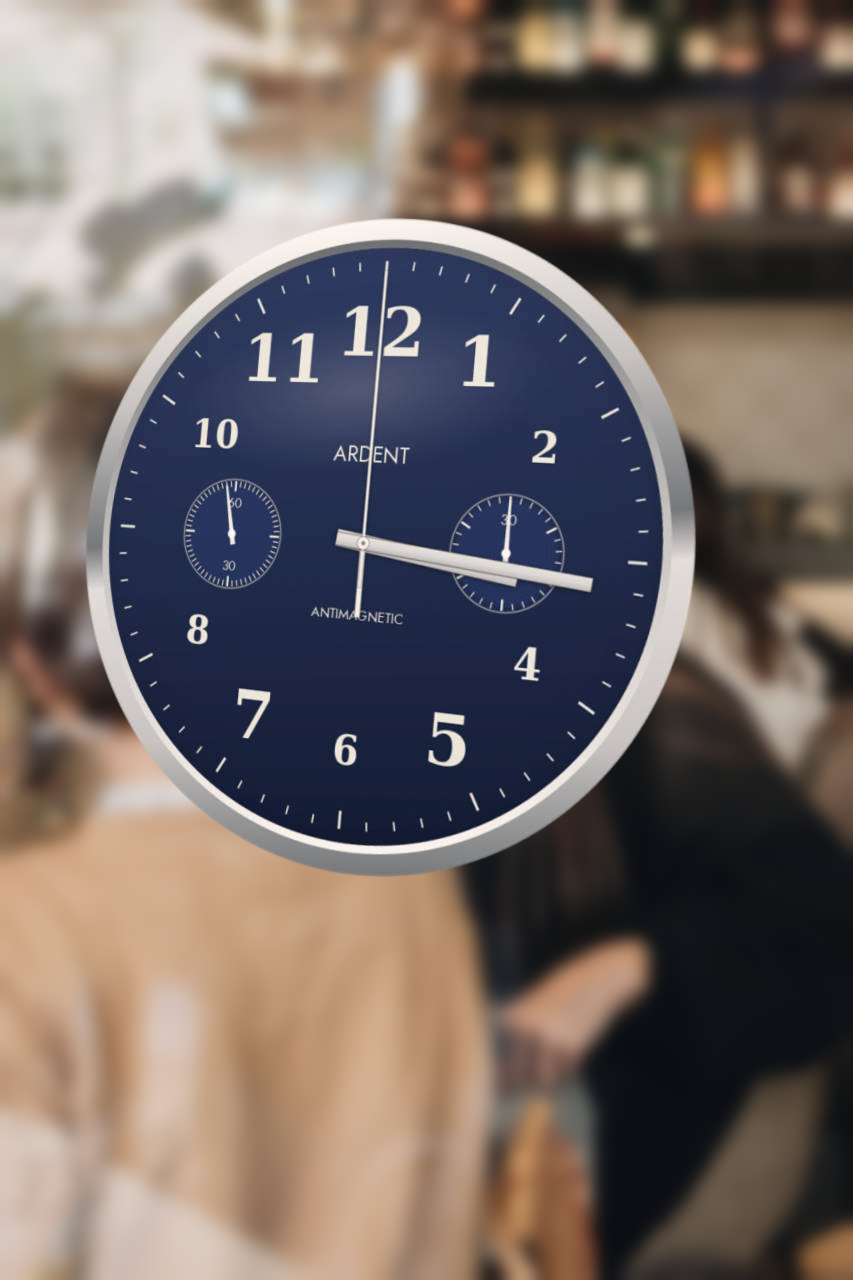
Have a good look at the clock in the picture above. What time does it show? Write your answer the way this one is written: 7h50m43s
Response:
3h15m58s
